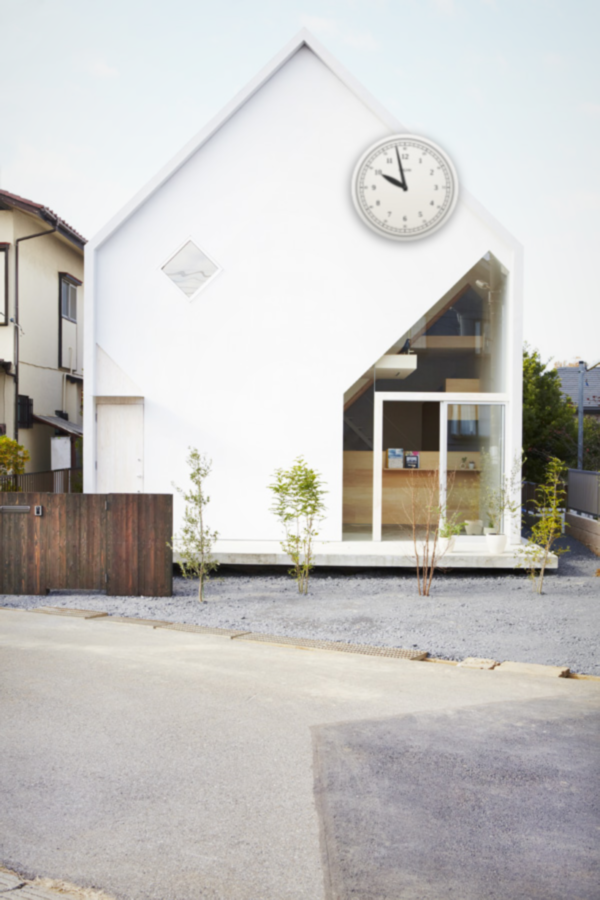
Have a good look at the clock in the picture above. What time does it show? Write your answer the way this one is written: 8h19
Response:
9h58
